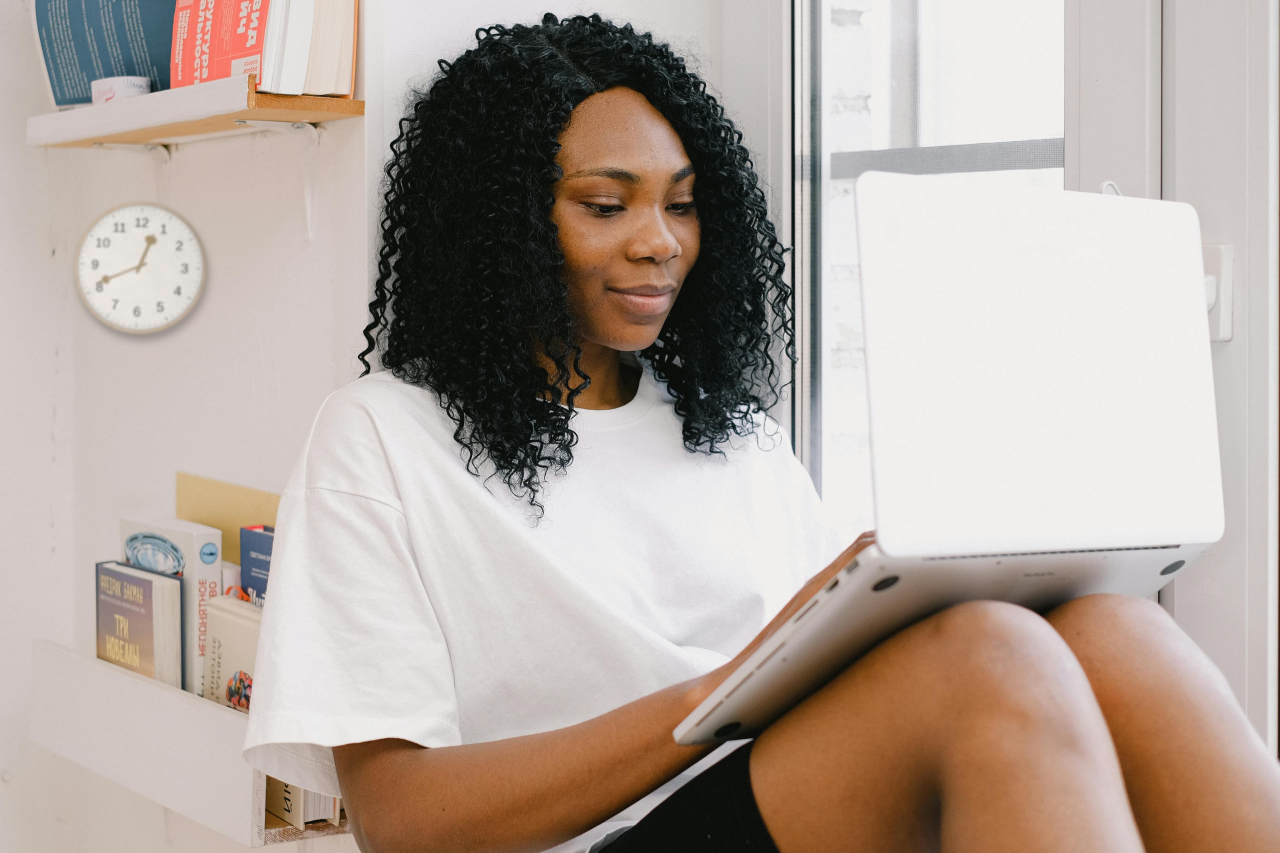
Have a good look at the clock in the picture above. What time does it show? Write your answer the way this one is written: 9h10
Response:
12h41
